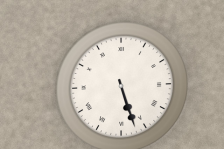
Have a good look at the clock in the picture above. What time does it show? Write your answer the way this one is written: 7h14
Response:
5h27
